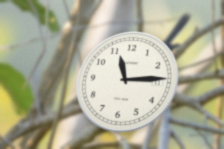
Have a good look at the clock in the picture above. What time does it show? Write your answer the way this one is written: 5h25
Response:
11h14
